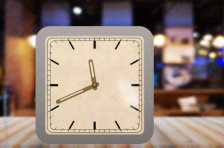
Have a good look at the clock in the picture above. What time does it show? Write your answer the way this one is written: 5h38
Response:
11h41
